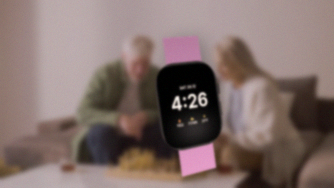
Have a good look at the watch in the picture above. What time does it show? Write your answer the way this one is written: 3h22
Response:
4h26
